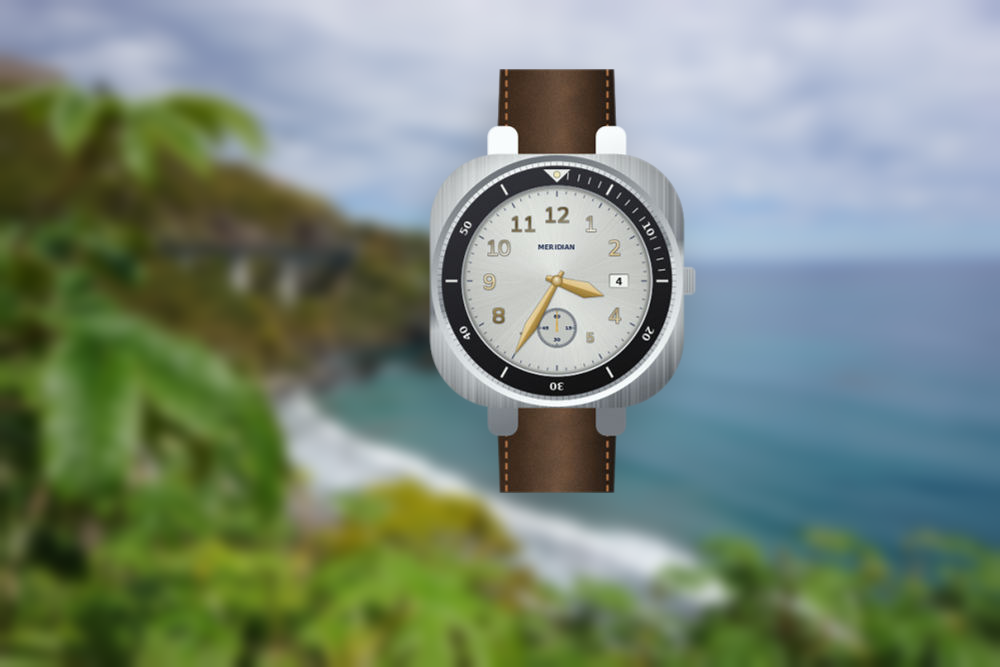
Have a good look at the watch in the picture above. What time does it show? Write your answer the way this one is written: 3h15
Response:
3h35
